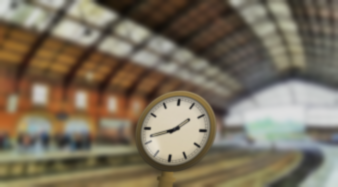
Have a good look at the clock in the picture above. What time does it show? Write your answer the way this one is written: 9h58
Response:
1h42
